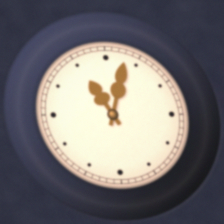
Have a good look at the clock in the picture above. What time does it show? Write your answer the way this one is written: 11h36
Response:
11h03
